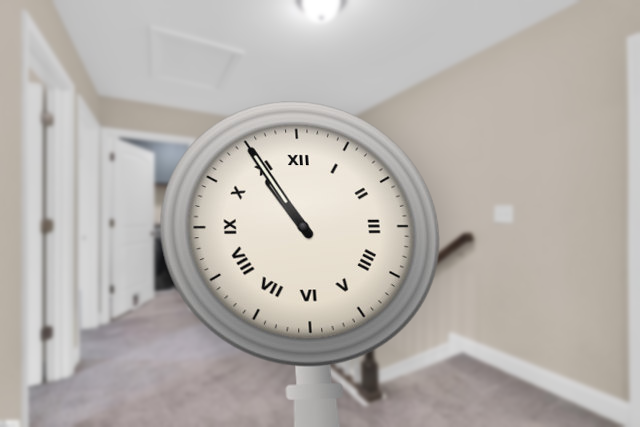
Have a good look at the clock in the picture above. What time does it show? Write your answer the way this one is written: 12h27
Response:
10h55
